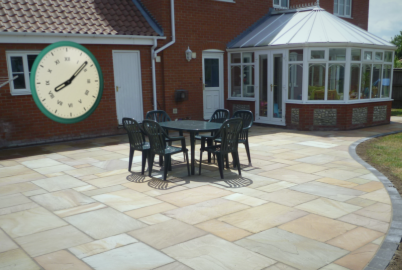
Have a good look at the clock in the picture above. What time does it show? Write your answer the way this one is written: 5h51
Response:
8h08
